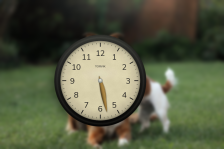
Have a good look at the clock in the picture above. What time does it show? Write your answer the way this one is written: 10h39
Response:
5h28
